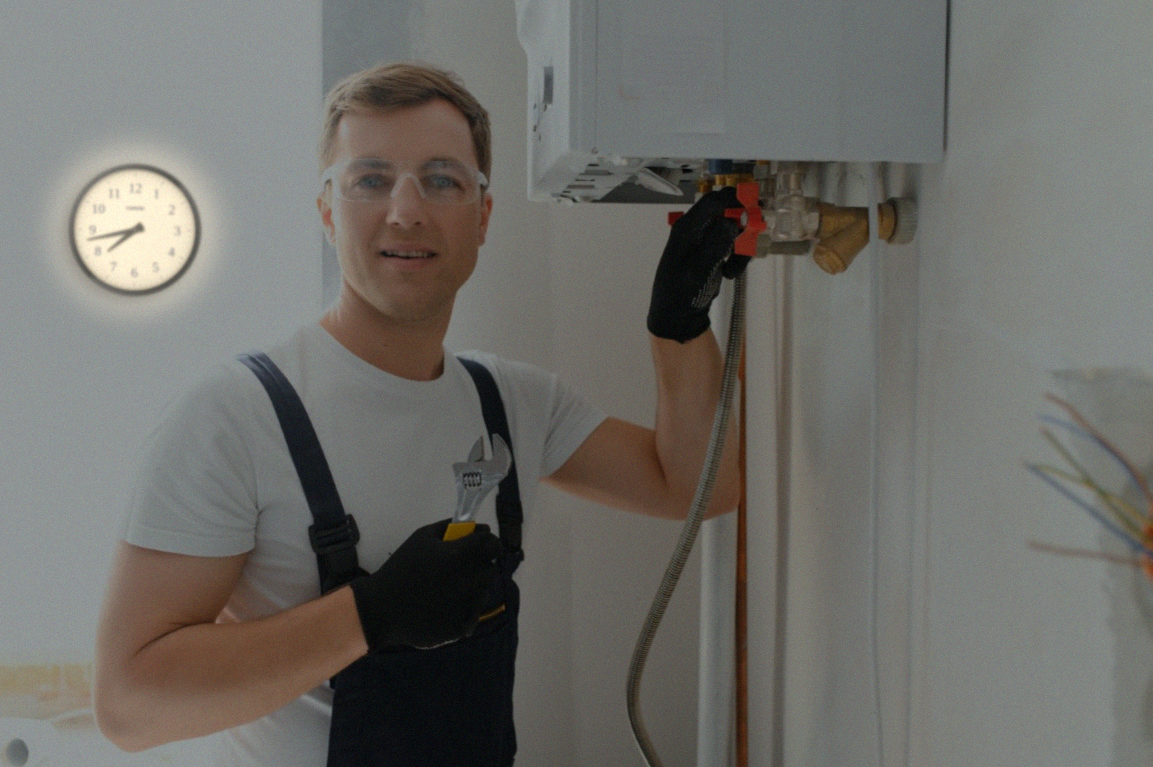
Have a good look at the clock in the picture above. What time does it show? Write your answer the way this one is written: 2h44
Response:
7h43
